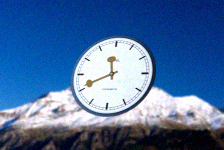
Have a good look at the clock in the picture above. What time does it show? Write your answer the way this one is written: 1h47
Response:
11h41
